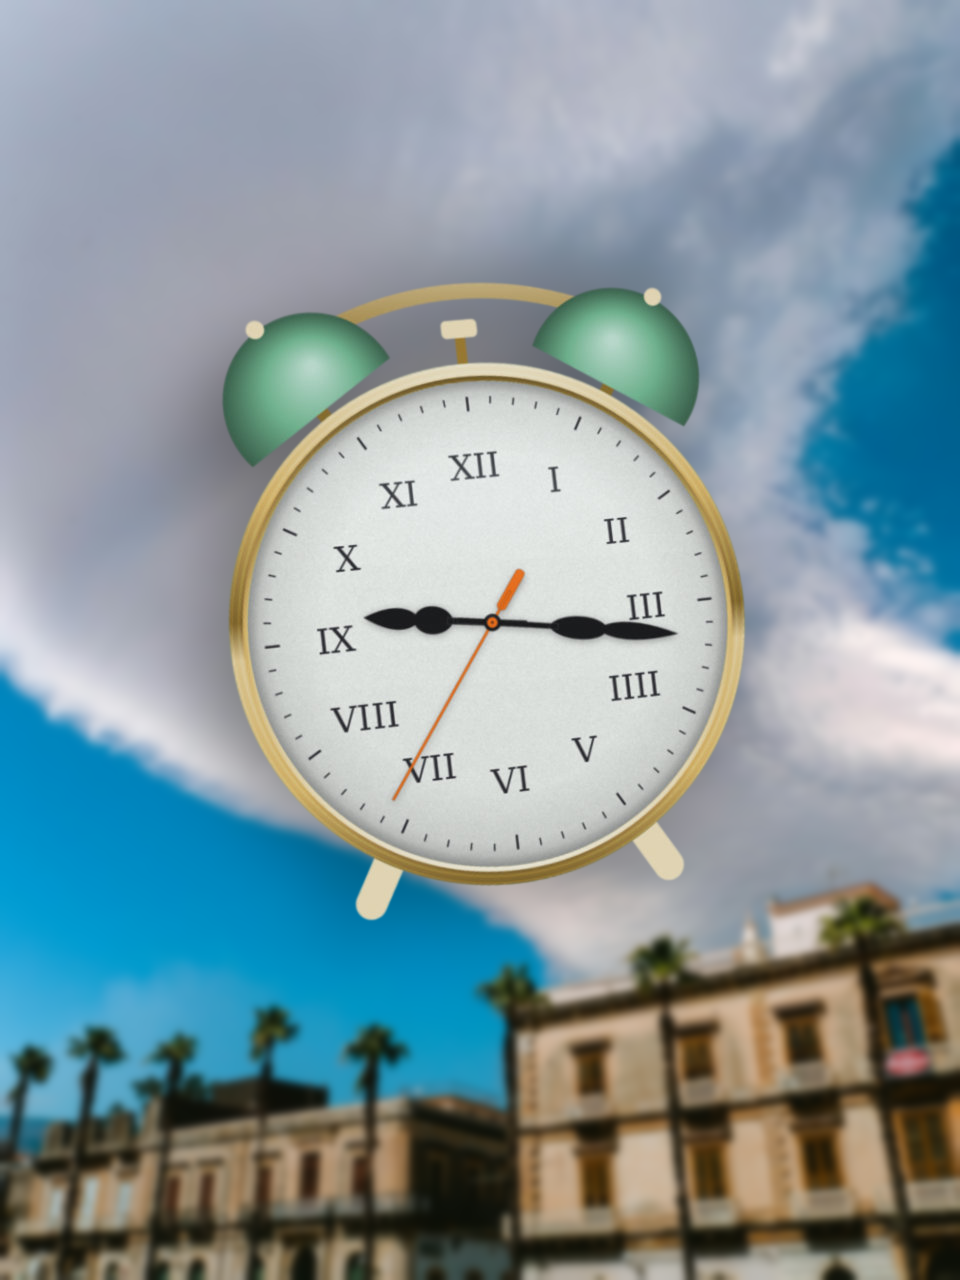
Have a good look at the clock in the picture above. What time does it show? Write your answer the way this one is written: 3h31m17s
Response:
9h16m36s
